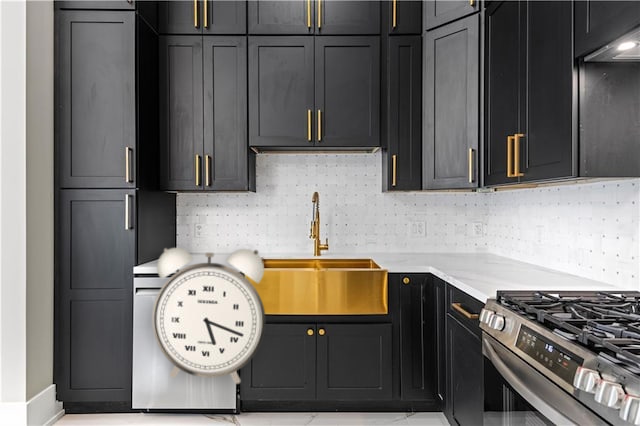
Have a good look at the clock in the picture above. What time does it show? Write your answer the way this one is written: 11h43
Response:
5h18
